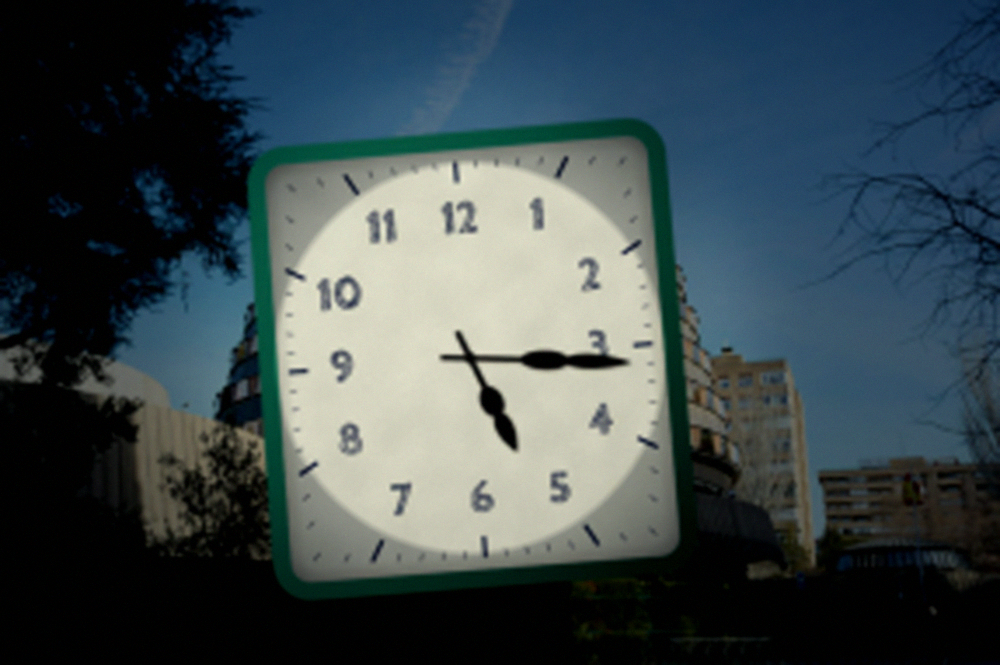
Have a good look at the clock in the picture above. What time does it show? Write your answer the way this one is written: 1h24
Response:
5h16
